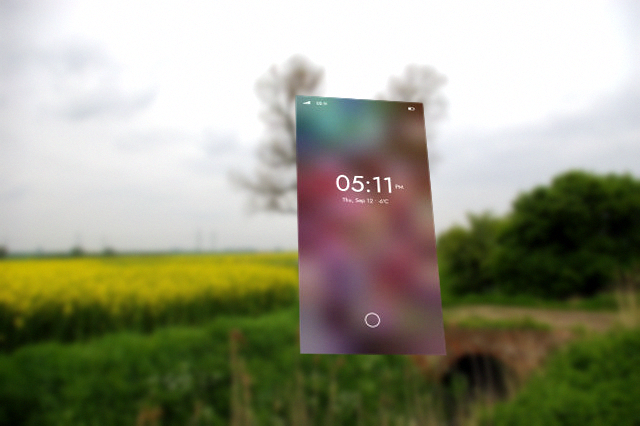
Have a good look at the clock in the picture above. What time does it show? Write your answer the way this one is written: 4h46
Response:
5h11
